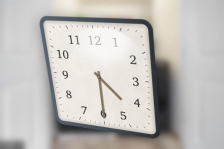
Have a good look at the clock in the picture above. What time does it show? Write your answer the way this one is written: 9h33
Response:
4h30
